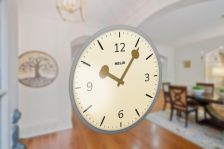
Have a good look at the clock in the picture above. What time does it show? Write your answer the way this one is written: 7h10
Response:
10h06
